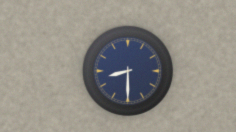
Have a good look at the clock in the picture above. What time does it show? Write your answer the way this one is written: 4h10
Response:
8h30
